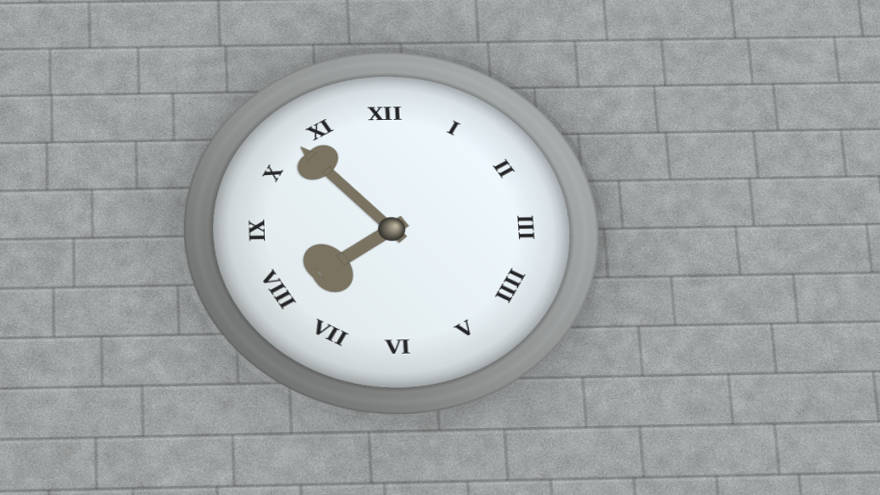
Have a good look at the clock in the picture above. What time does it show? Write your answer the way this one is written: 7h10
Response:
7h53
